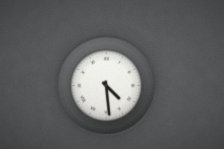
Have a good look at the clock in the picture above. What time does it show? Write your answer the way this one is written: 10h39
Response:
4h29
